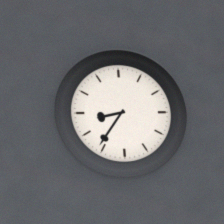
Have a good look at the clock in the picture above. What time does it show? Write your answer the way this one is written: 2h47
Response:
8h36
